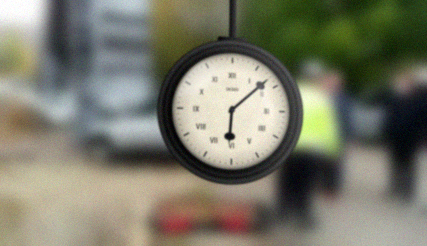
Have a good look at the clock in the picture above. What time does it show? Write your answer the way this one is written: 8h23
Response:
6h08
